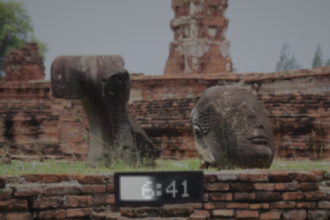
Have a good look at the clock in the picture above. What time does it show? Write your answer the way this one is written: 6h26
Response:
6h41
